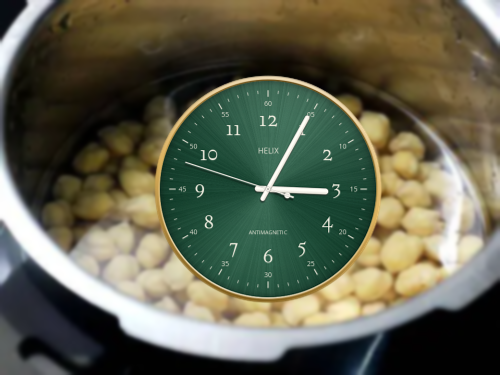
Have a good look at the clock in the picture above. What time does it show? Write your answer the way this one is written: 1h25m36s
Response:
3h04m48s
